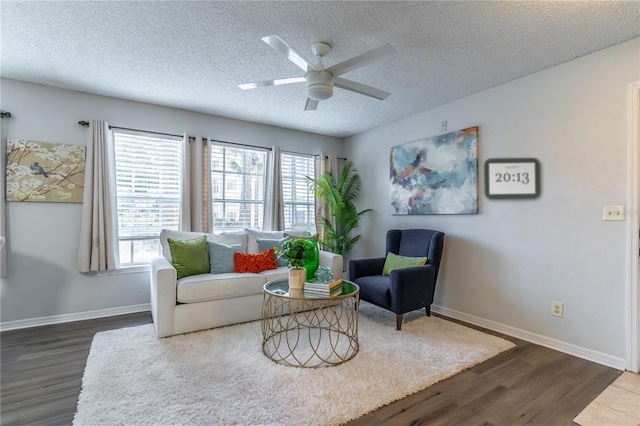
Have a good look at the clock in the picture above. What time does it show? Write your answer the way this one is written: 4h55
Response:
20h13
